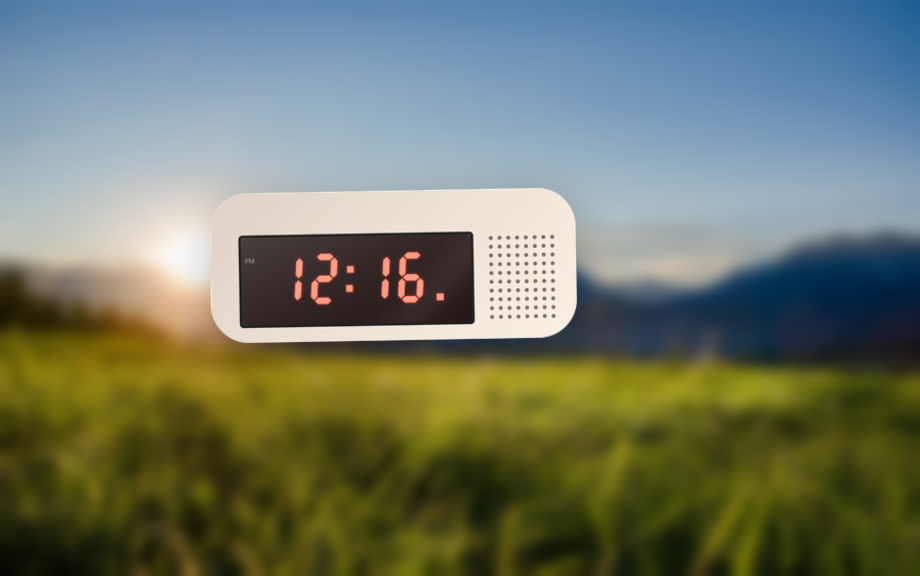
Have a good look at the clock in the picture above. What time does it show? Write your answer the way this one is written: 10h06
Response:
12h16
